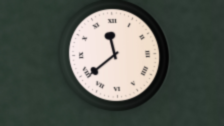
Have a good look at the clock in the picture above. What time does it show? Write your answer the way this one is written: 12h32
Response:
11h39
